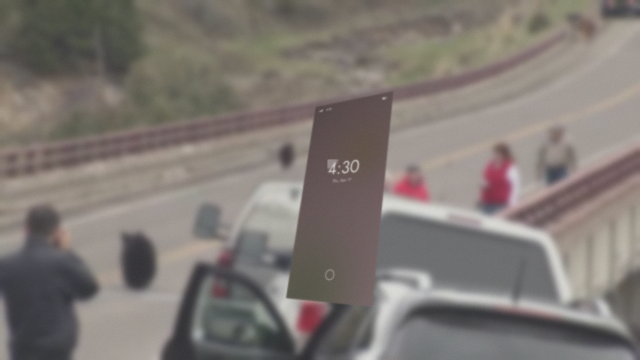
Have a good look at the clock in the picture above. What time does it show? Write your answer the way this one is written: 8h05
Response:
4h30
